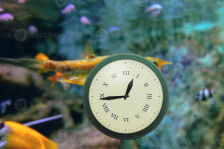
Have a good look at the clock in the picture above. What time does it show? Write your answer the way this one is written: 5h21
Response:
12h44
